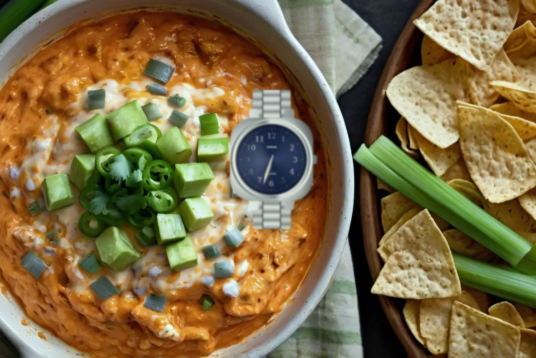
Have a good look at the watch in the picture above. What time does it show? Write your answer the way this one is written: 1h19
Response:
6h33
